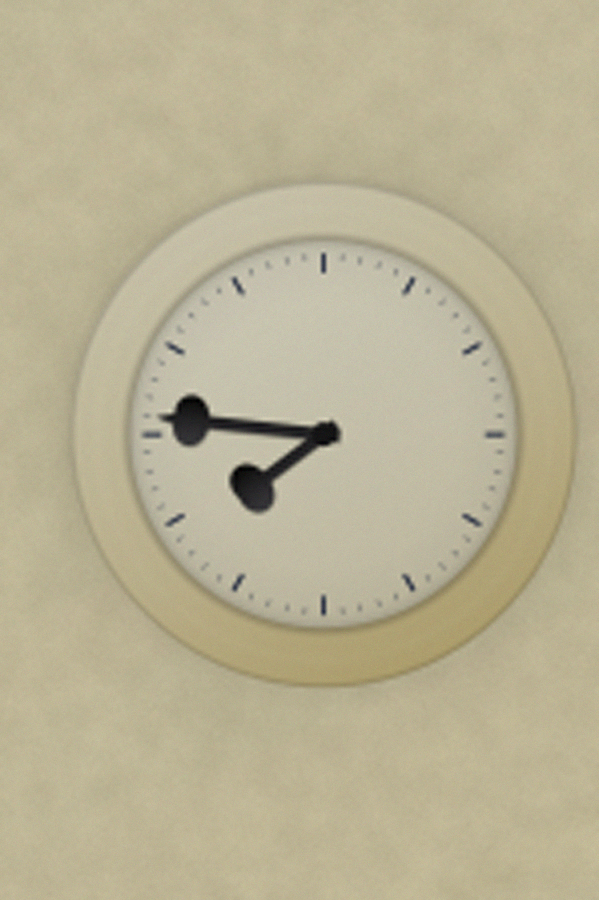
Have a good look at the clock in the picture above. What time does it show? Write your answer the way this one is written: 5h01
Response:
7h46
